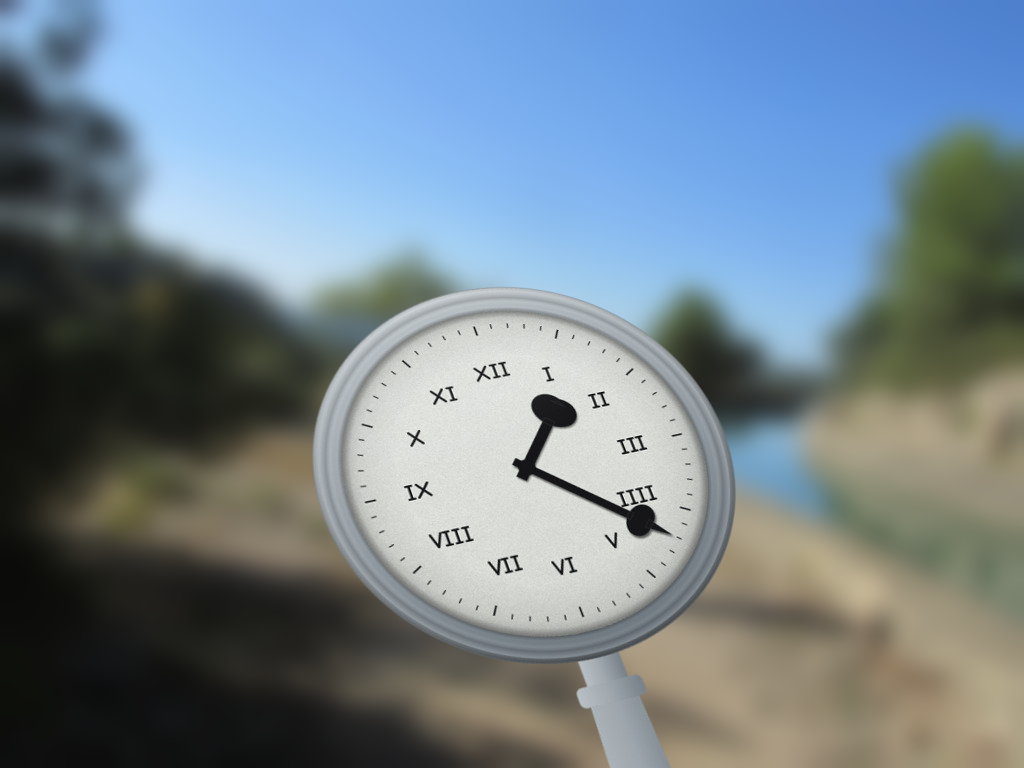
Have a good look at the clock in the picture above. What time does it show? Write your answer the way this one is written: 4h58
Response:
1h22
